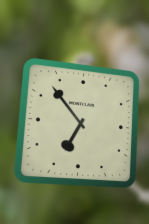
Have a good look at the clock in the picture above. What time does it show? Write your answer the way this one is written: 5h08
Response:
6h53
